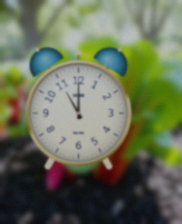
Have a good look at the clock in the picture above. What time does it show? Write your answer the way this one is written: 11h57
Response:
11h00
